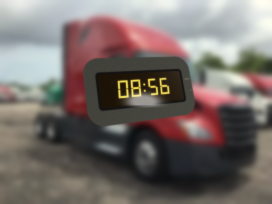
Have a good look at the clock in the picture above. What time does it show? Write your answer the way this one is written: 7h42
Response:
8h56
